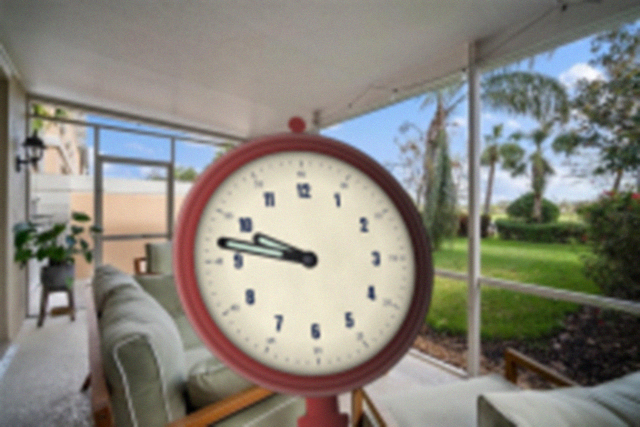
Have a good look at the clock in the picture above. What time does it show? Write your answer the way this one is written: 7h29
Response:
9h47
